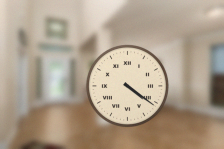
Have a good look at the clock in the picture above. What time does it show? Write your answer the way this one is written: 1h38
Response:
4h21
